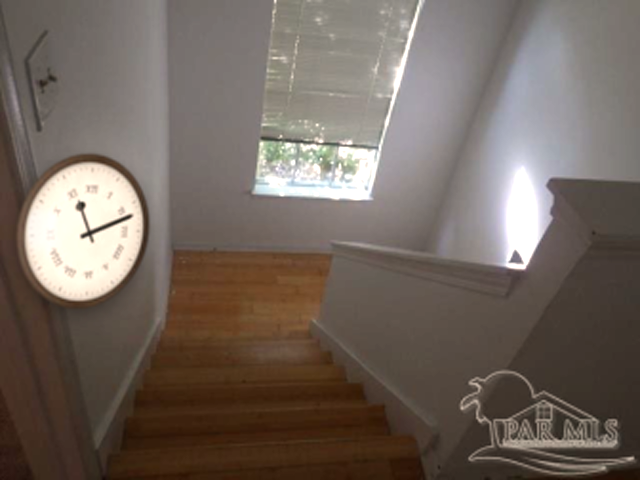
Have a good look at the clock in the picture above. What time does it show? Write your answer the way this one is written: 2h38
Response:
11h12
